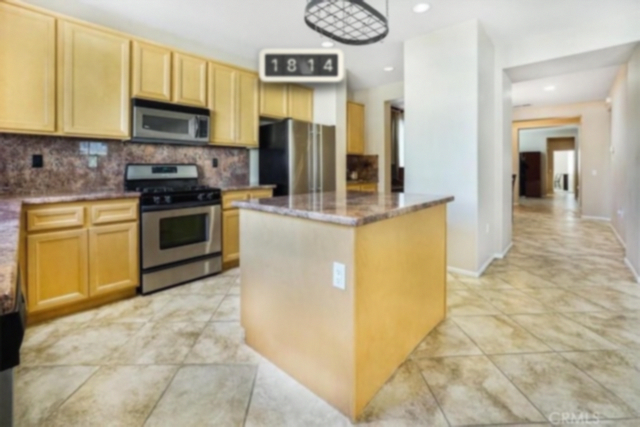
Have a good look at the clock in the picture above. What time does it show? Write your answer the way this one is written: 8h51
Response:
18h14
